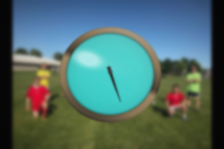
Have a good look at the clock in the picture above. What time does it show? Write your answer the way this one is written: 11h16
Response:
5h27
